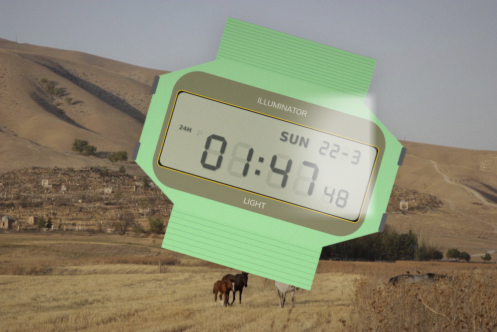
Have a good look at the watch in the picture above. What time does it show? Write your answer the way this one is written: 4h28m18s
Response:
1h47m48s
